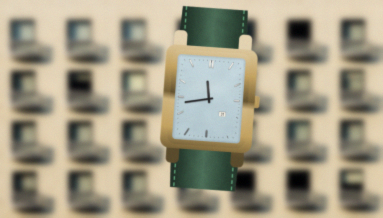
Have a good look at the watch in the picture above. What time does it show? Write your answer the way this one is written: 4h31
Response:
11h43
